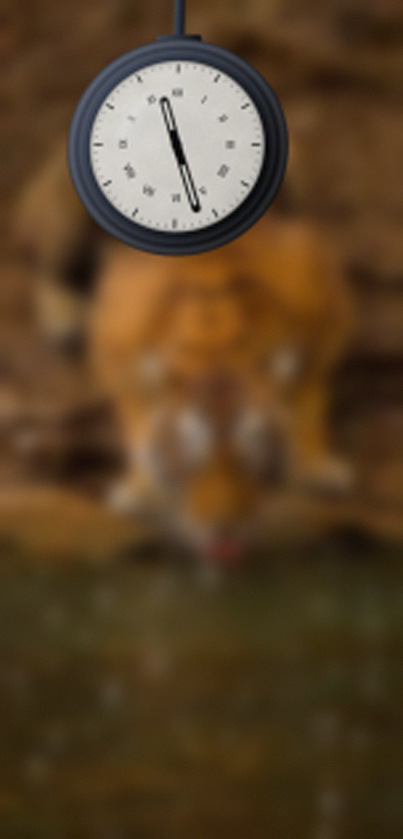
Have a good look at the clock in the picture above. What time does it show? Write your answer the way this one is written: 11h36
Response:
11h27
